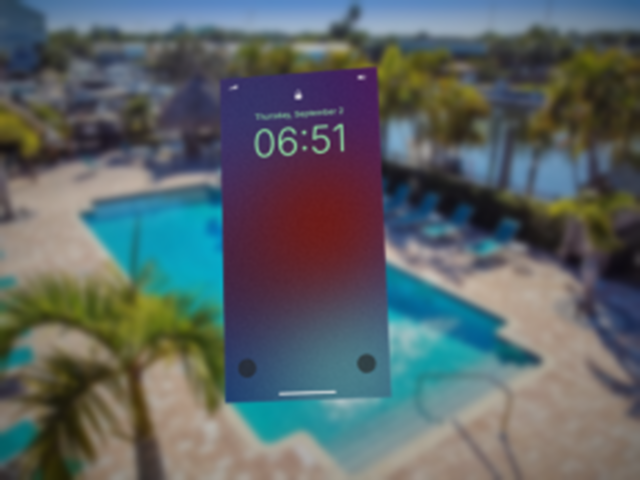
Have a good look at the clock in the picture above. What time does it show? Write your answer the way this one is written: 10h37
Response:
6h51
